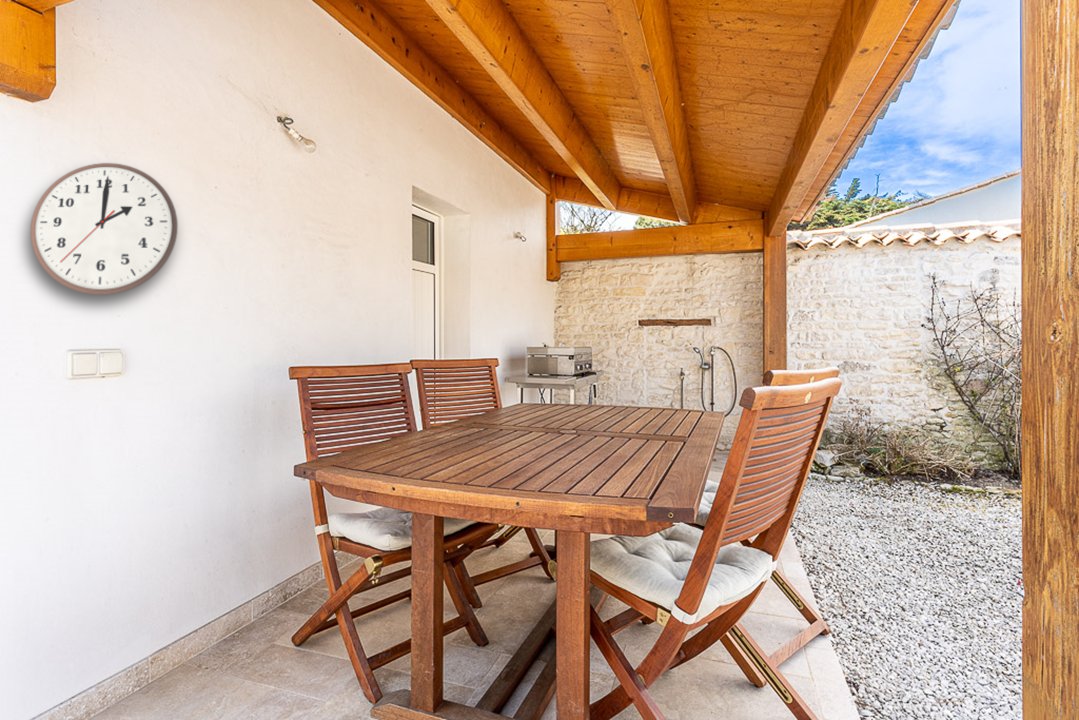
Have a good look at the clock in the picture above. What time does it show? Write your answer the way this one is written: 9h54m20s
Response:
2h00m37s
